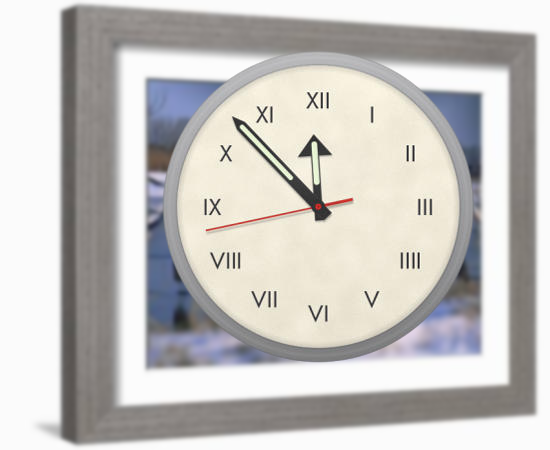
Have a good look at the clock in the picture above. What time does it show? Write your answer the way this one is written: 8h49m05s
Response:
11h52m43s
